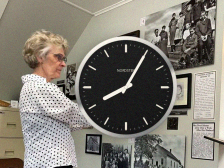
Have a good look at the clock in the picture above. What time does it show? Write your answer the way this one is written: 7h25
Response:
8h05
